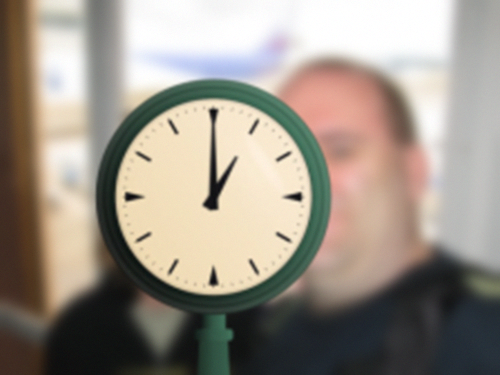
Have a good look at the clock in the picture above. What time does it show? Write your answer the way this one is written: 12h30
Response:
1h00
